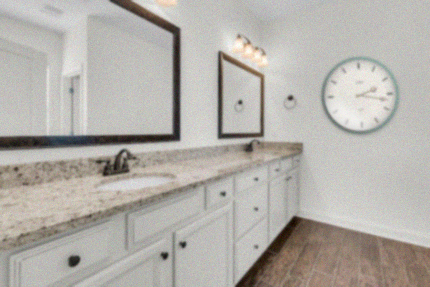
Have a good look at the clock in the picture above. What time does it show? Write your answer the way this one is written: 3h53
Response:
2h17
